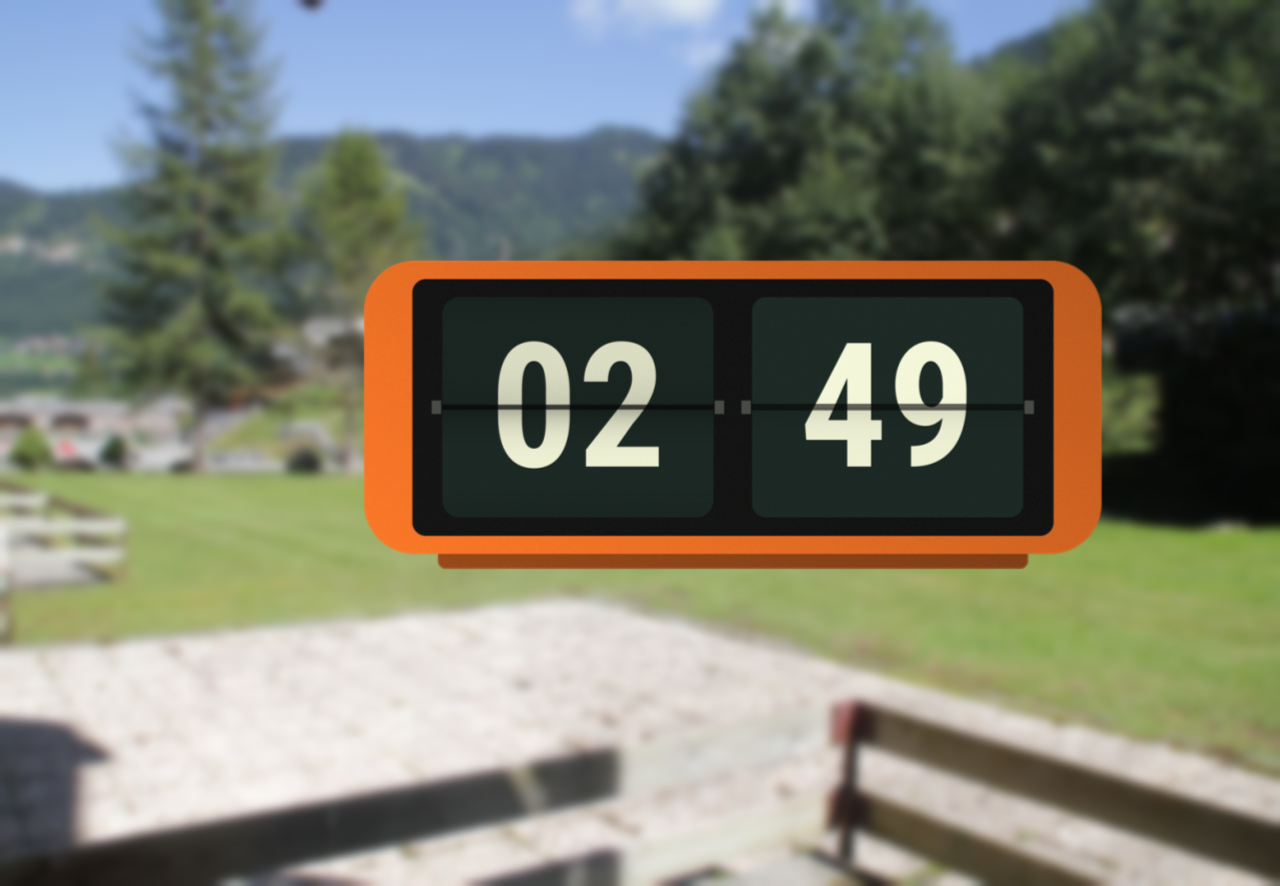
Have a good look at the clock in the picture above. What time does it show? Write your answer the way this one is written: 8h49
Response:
2h49
